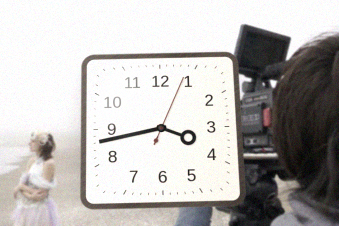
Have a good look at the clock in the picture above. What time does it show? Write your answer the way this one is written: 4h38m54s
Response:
3h43m04s
